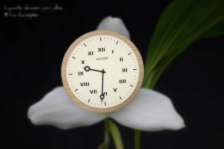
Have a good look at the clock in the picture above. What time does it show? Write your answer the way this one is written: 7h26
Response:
9h31
